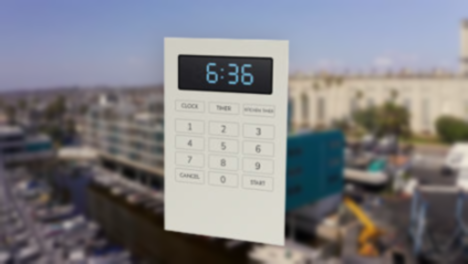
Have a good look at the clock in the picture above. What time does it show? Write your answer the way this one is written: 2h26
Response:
6h36
